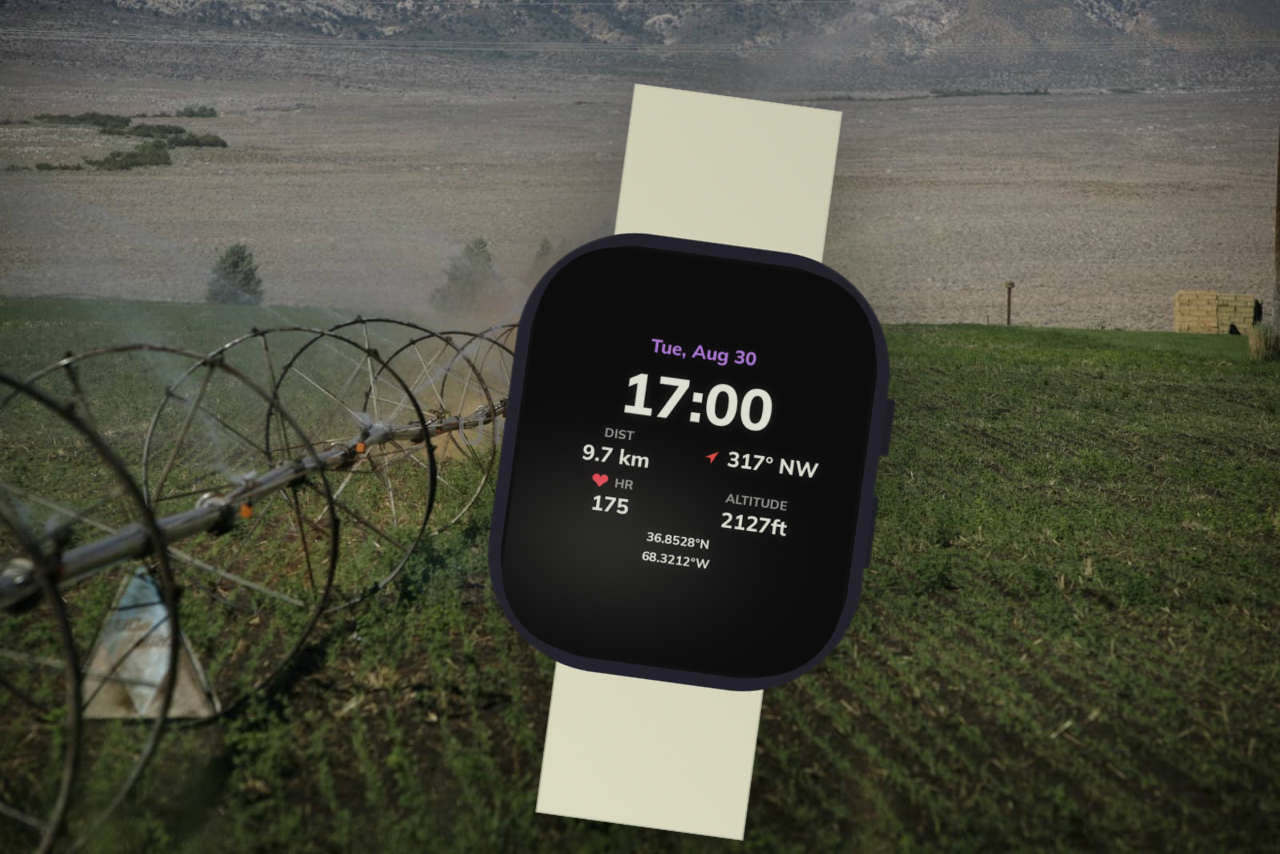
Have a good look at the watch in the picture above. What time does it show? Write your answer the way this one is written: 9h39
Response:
17h00
